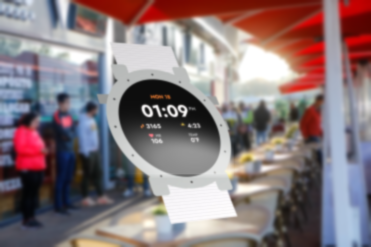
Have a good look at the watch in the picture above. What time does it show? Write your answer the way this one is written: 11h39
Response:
1h09
